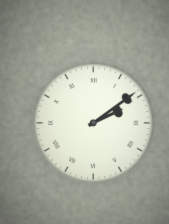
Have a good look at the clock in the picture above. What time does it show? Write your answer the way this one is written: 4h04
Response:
2h09
